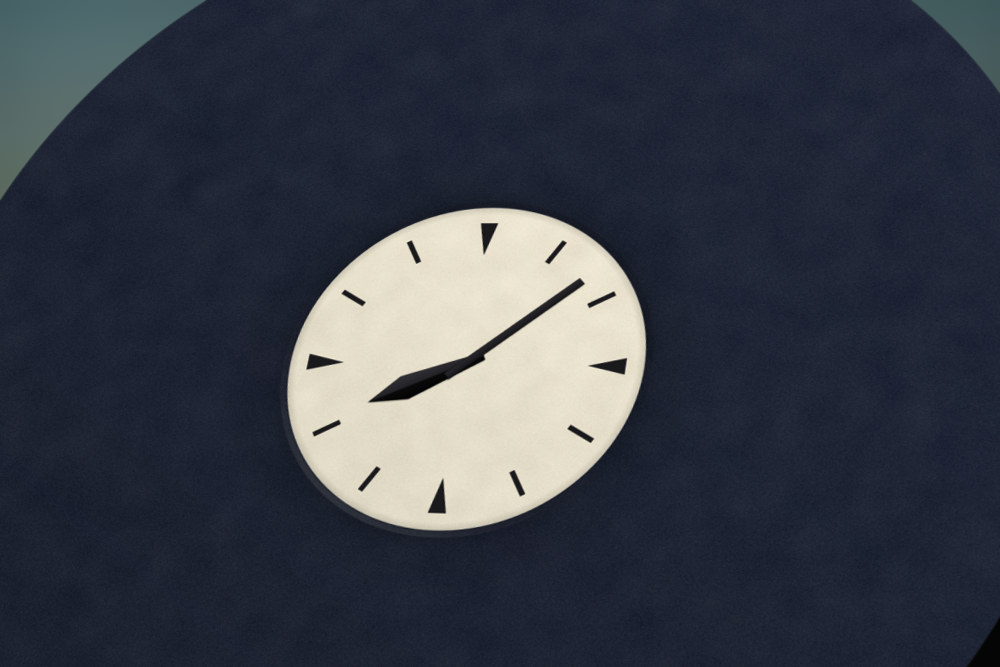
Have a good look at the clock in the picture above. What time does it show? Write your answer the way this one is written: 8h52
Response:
8h08
